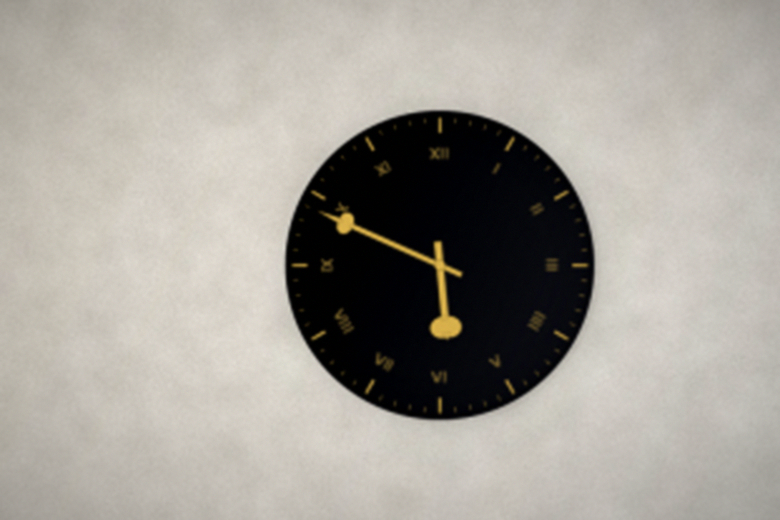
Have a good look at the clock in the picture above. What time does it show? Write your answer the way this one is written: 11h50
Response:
5h49
